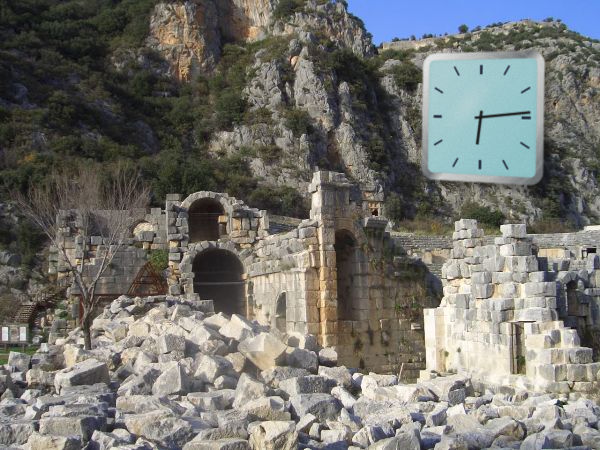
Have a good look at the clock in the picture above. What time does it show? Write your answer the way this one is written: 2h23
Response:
6h14
